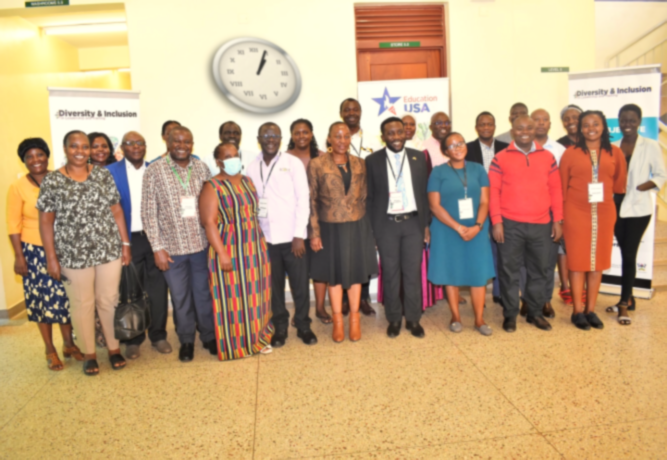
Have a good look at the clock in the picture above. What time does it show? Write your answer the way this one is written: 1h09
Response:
1h04
